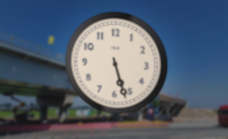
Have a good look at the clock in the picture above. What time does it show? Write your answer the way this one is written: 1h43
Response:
5h27
